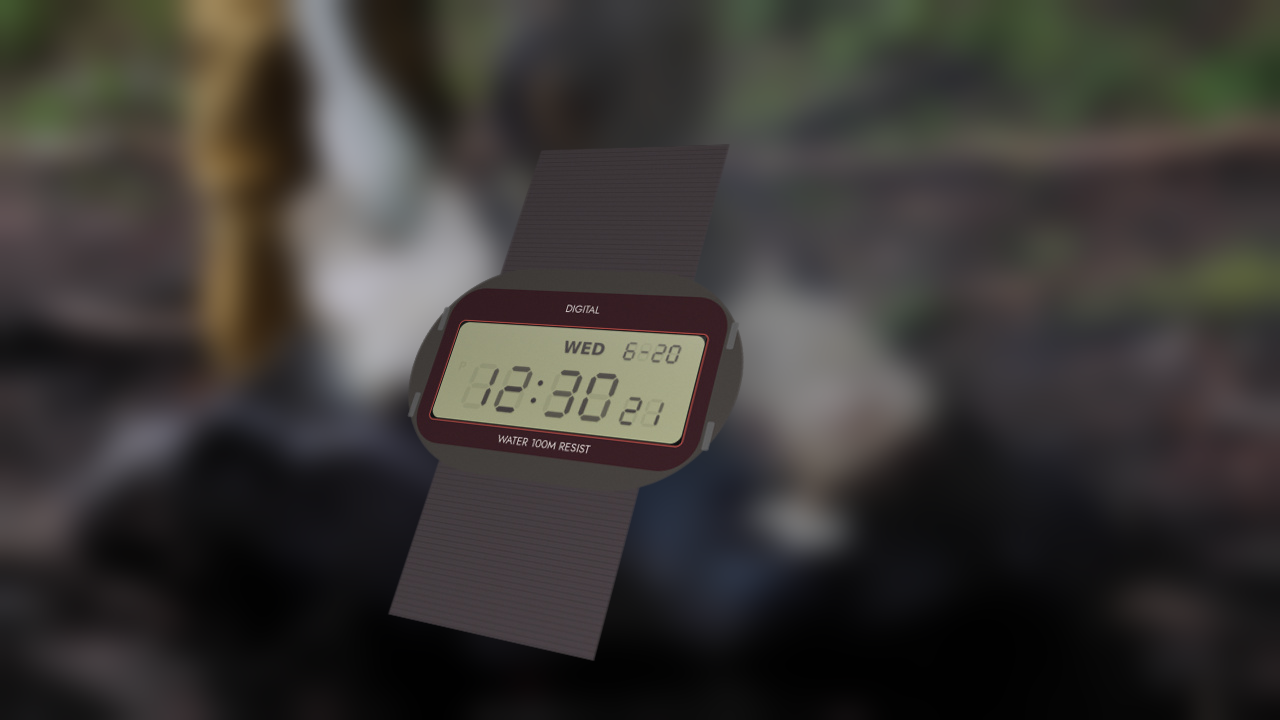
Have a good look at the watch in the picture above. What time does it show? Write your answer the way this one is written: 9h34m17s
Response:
12h30m21s
